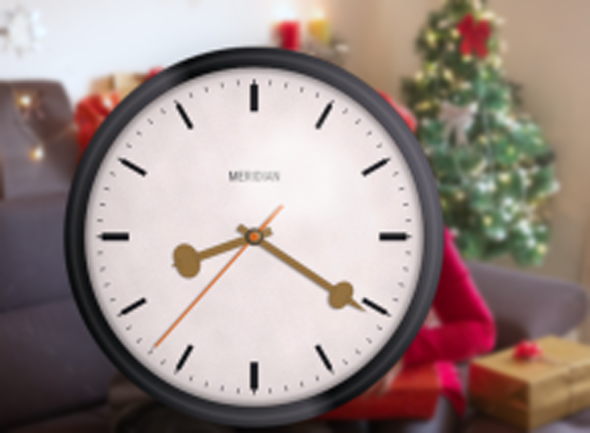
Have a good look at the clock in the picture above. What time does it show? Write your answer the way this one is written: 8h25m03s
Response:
8h20m37s
